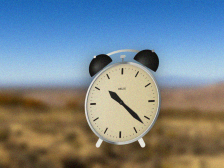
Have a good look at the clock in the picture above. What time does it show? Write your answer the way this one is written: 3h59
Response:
10h22
